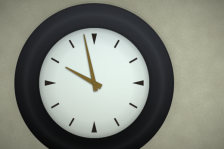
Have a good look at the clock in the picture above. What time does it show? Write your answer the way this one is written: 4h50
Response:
9h58
